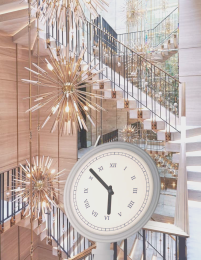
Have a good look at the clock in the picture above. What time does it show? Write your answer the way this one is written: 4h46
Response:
5h52
